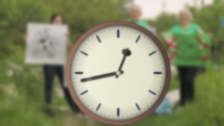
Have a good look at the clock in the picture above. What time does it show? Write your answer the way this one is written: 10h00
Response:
12h43
